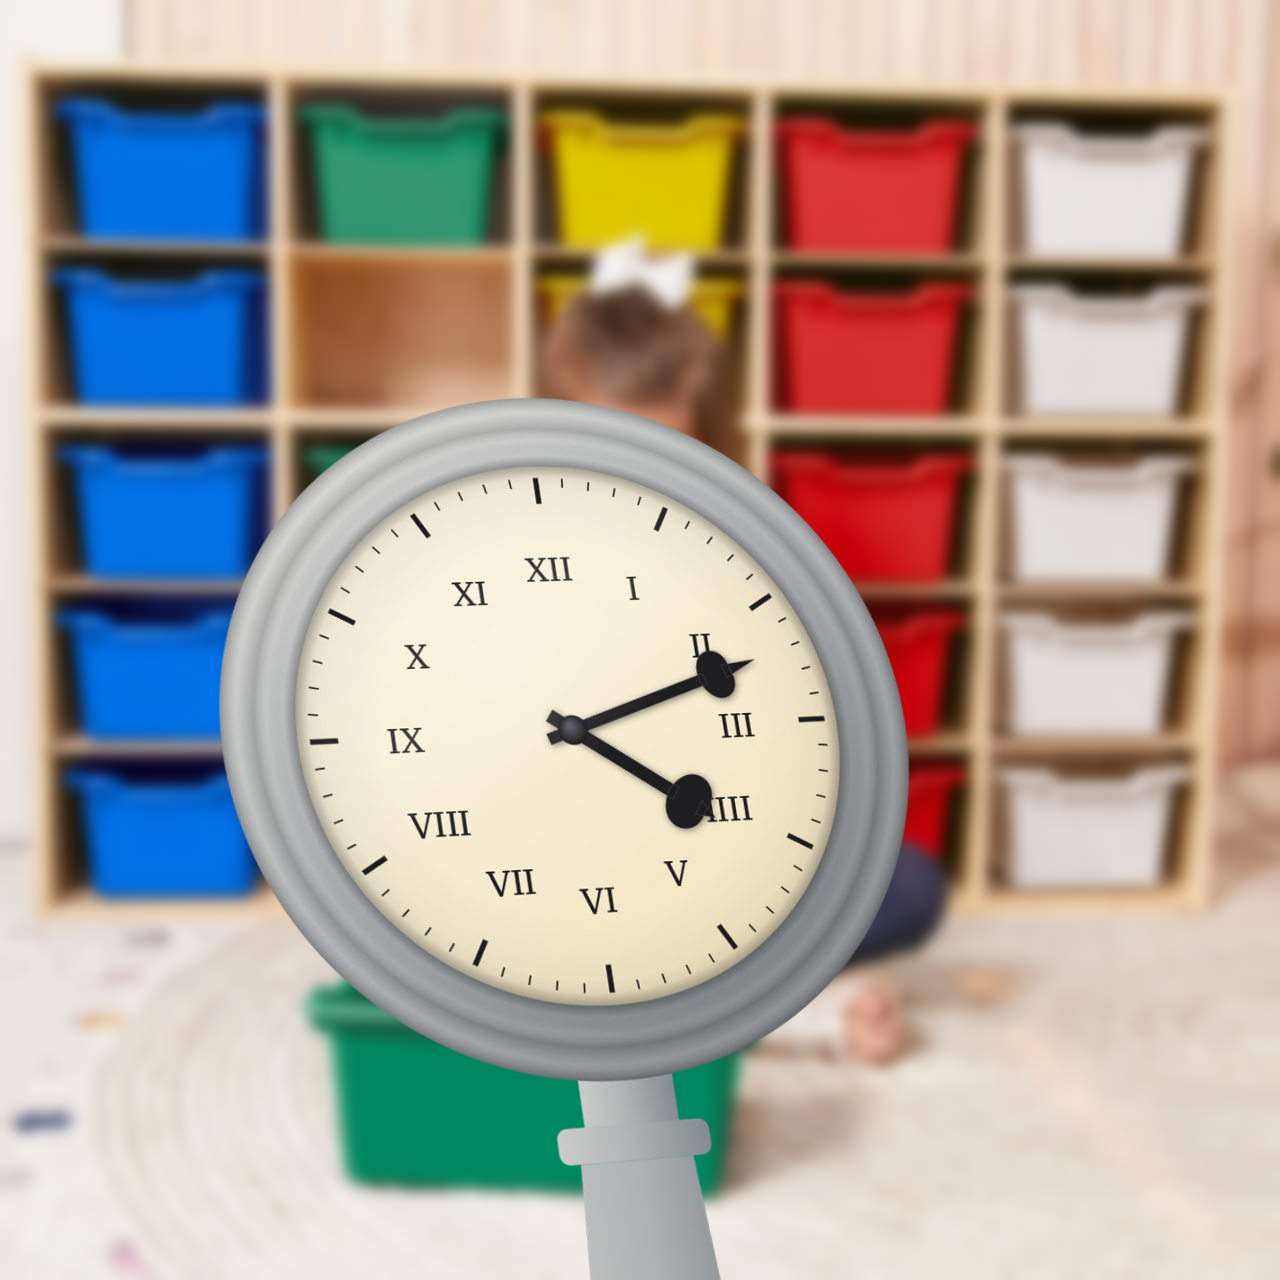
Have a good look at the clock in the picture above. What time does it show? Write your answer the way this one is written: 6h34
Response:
4h12
